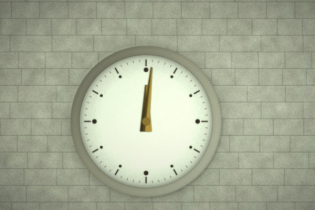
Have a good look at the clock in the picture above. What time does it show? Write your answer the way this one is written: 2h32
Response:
12h01
